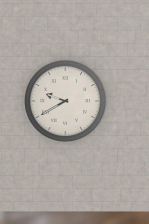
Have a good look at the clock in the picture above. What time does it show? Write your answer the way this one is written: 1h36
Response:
9h40
